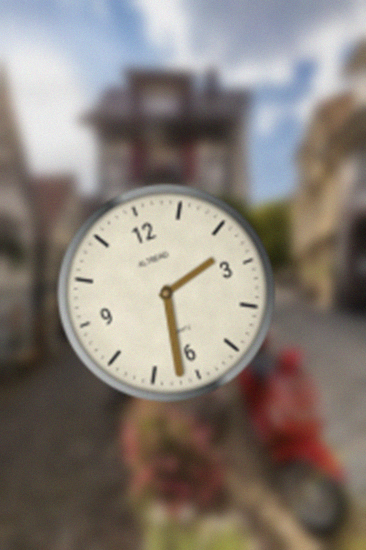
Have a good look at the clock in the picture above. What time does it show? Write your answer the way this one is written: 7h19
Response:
2h32
